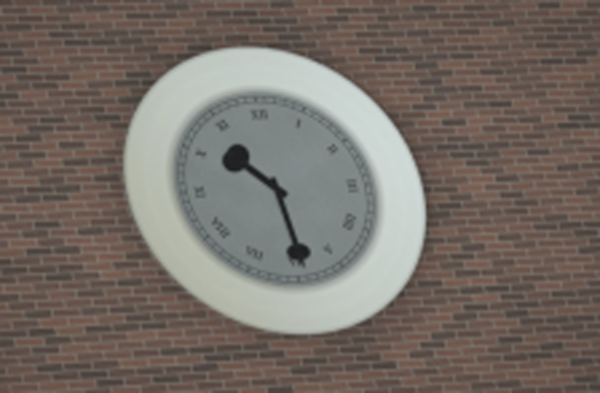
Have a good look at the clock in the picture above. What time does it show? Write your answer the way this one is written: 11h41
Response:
10h29
